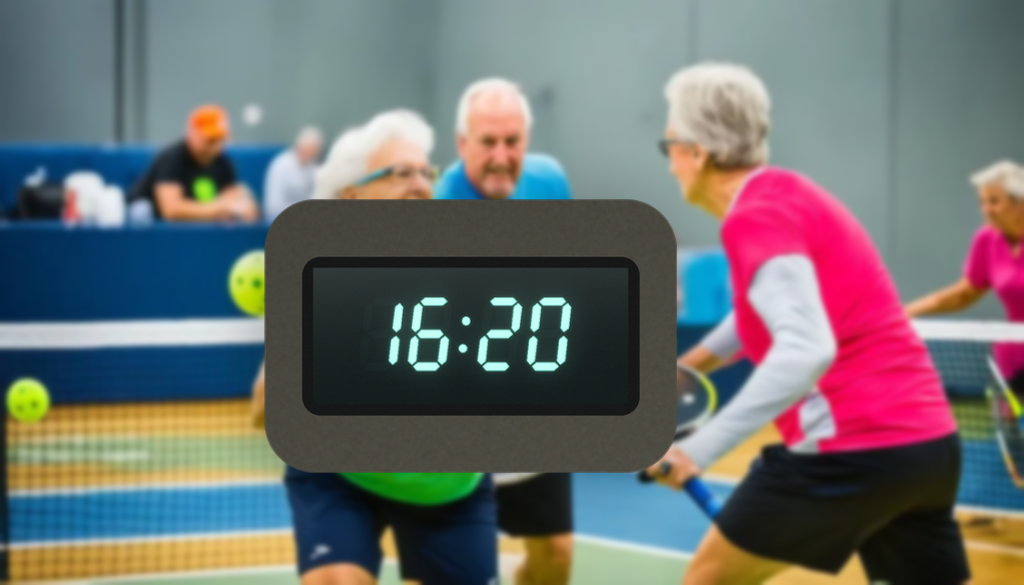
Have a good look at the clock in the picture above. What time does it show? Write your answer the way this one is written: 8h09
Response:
16h20
